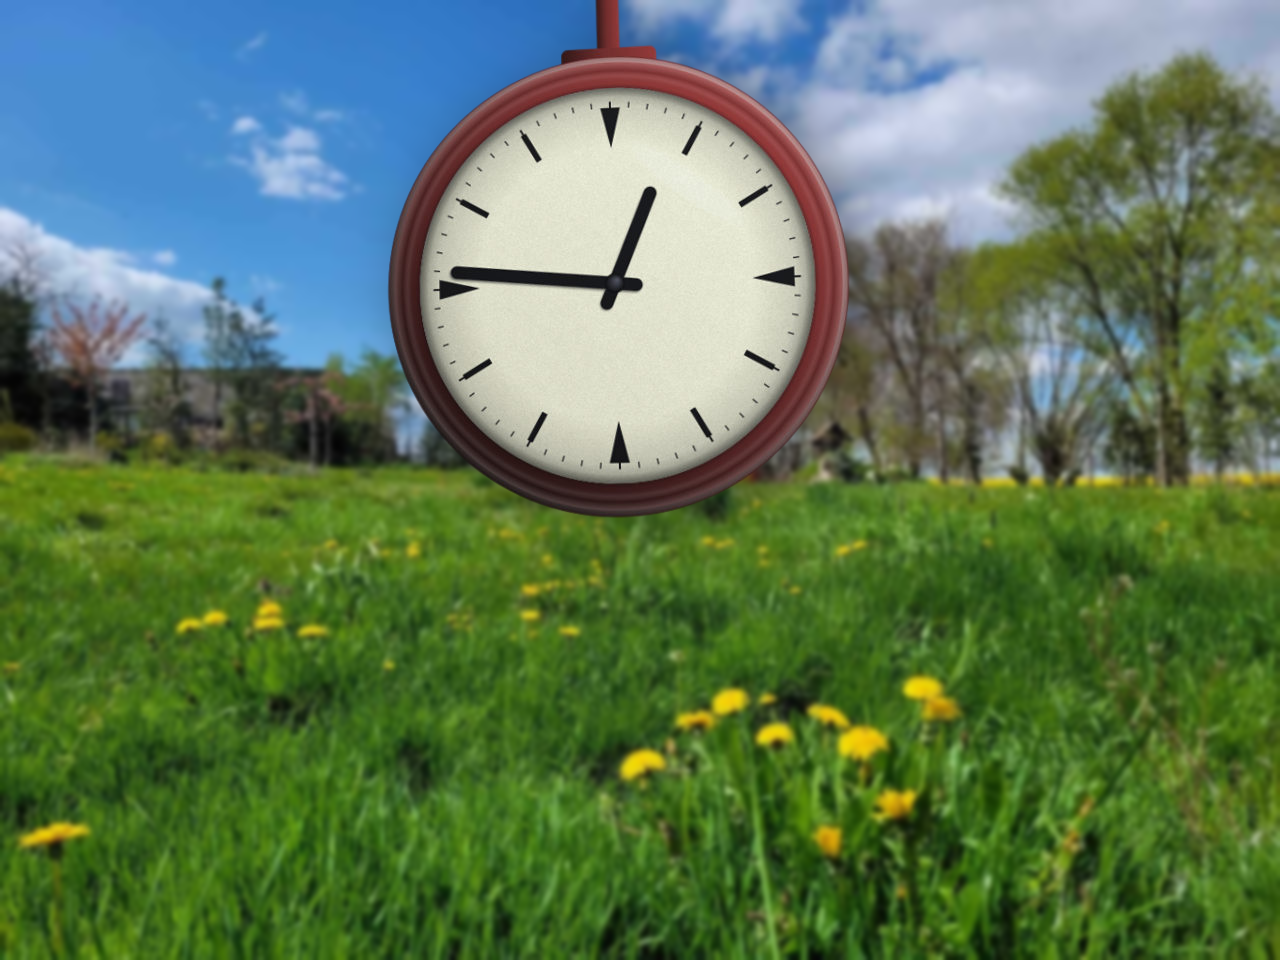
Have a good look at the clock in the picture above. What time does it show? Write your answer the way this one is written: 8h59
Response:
12h46
